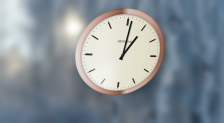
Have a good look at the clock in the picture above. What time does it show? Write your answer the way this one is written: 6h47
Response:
1h01
